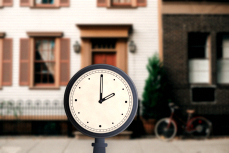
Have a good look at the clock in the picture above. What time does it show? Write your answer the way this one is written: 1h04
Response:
2h00
